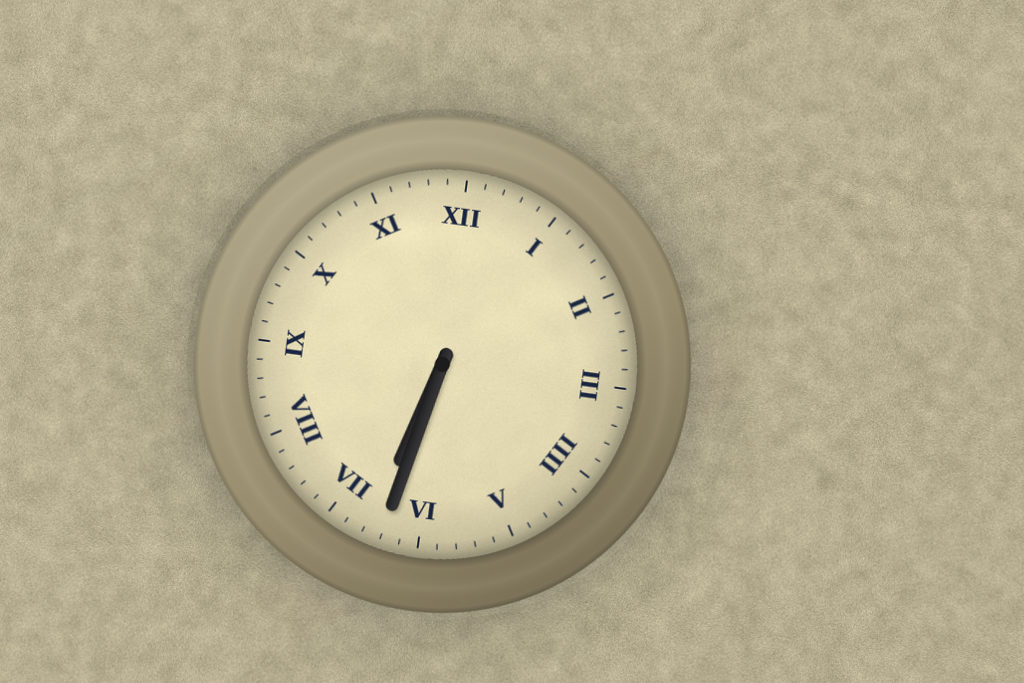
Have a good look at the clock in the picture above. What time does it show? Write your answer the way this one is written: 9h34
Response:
6h32
